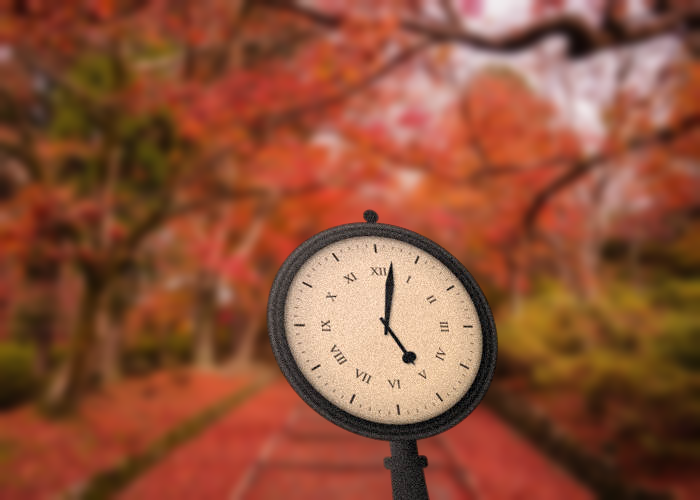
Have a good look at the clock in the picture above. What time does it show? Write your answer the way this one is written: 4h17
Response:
5h02
